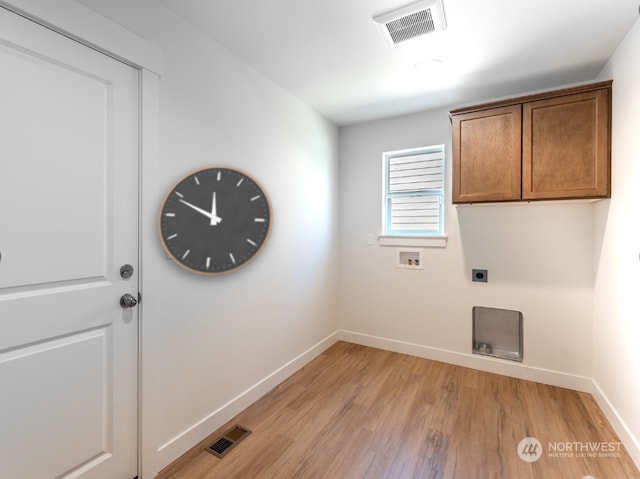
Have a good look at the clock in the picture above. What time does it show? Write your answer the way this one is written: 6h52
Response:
11h49
